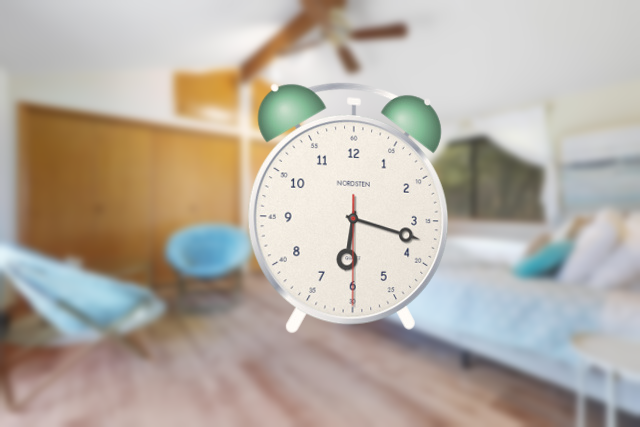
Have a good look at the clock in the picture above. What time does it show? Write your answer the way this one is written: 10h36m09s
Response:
6h17m30s
